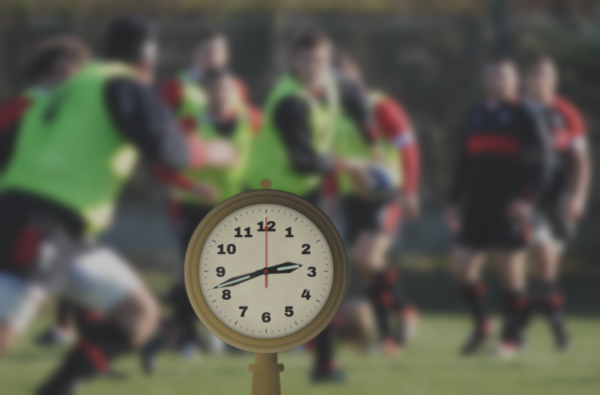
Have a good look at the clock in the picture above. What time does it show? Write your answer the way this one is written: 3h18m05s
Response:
2h42m00s
